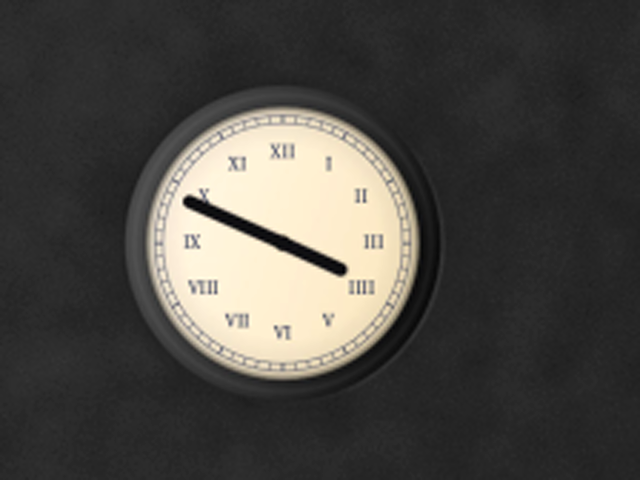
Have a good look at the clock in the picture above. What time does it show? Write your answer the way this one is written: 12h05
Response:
3h49
